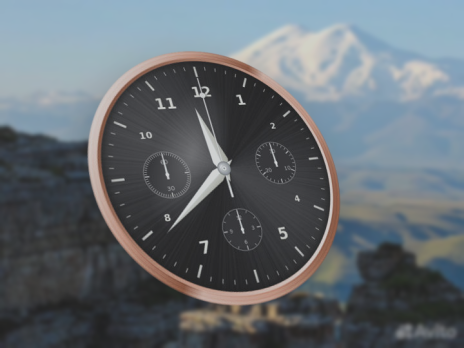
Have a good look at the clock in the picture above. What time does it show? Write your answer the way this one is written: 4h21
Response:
11h39
